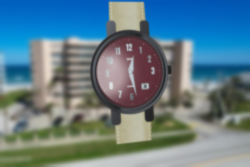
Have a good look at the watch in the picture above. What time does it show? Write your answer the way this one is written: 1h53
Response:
12h28
